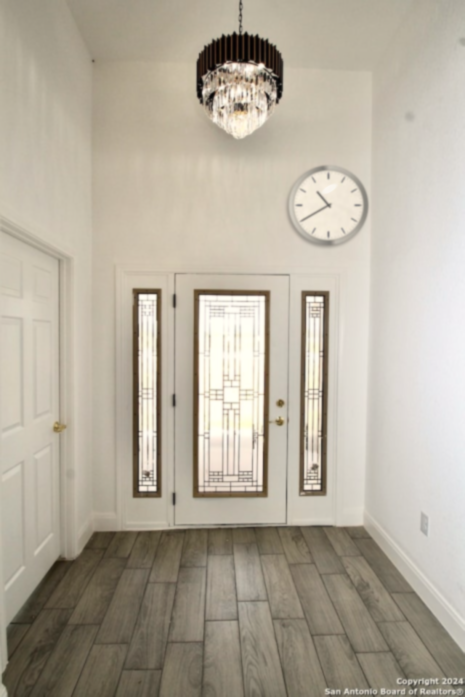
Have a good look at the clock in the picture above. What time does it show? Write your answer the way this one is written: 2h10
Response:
10h40
